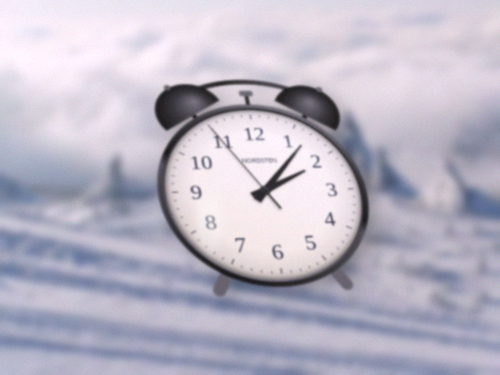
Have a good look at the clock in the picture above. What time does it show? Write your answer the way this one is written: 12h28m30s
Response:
2h06m55s
